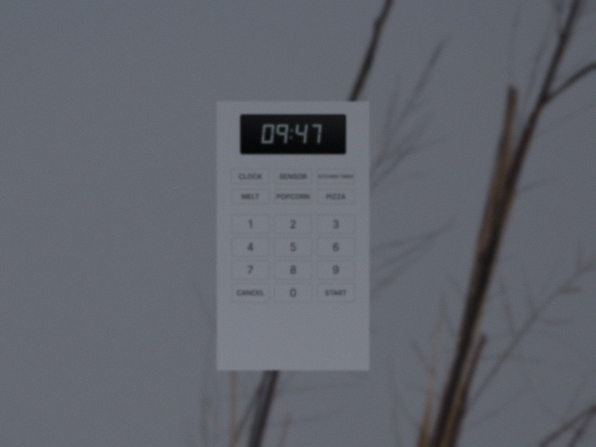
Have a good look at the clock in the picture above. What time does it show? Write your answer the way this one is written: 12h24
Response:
9h47
